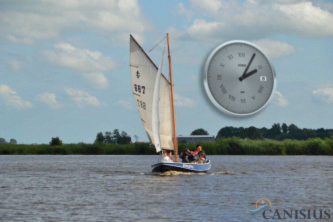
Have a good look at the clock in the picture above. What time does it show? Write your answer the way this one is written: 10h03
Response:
2h05
